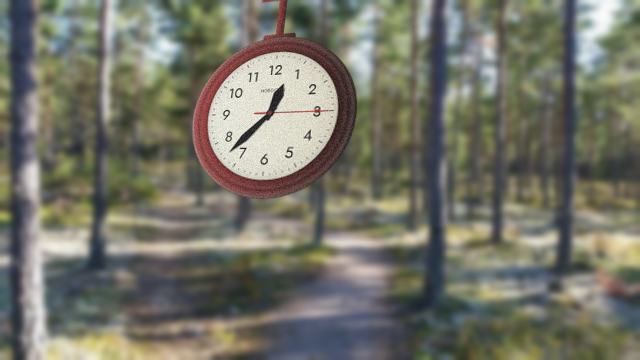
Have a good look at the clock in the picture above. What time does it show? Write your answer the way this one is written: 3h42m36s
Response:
12h37m15s
